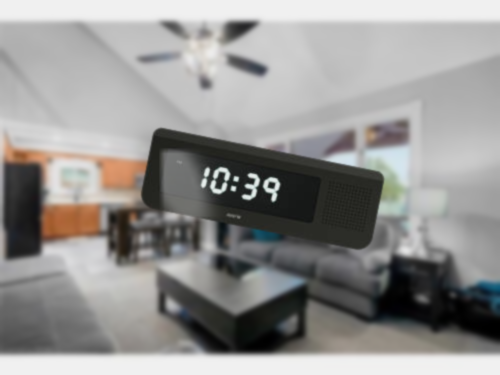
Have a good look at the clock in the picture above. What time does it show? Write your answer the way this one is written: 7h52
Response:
10h39
